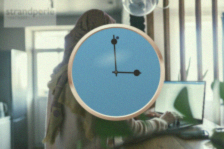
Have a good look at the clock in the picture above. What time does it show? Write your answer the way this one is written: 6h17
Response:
2h59
